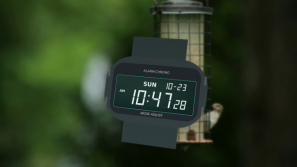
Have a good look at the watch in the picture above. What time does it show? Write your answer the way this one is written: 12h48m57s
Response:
10h47m28s
